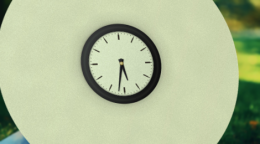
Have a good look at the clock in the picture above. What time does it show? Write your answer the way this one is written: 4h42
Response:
5h32
